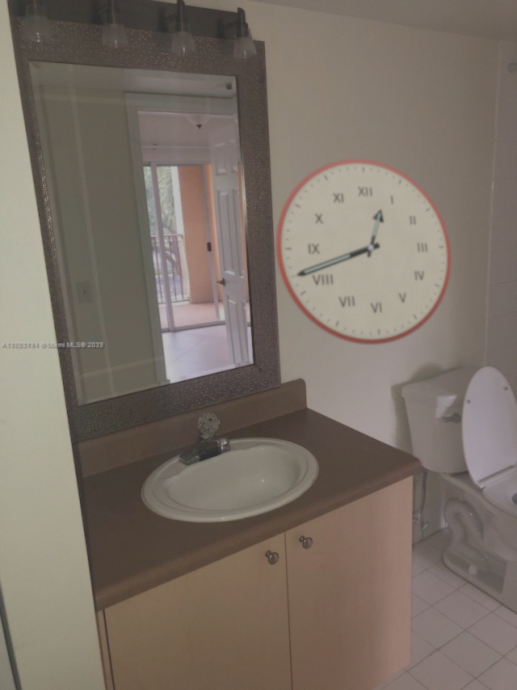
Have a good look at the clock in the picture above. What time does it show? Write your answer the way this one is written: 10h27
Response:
12h42
